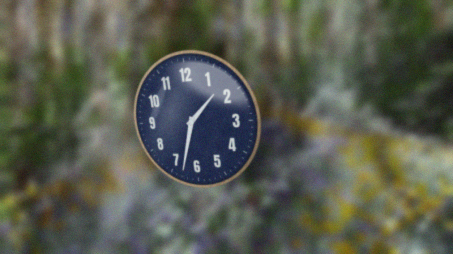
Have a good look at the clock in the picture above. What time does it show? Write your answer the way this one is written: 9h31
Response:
1h33
